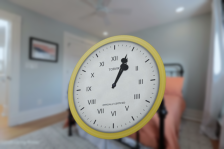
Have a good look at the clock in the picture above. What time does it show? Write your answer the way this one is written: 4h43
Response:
1h04
